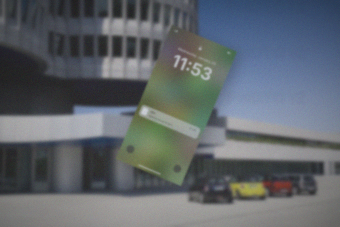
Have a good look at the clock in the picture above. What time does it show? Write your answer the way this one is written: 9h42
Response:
11h53
